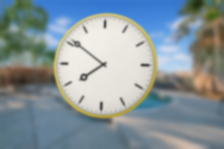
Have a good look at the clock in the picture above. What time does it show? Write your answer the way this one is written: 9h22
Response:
7h51
